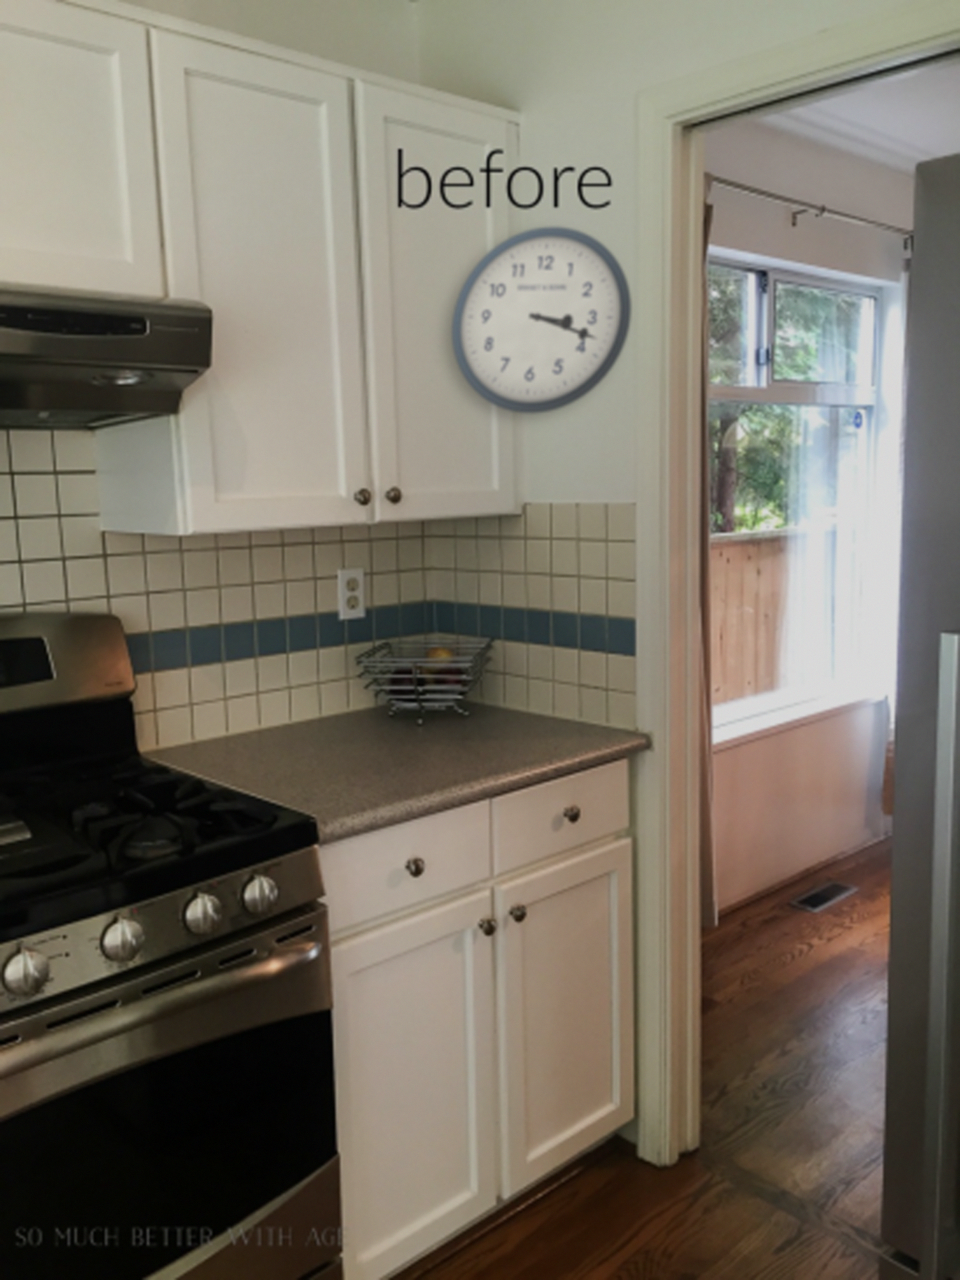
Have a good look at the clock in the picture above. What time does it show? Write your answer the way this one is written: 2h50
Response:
3h18
